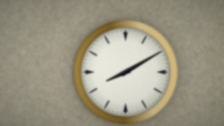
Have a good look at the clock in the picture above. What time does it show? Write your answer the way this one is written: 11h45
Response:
8h10
